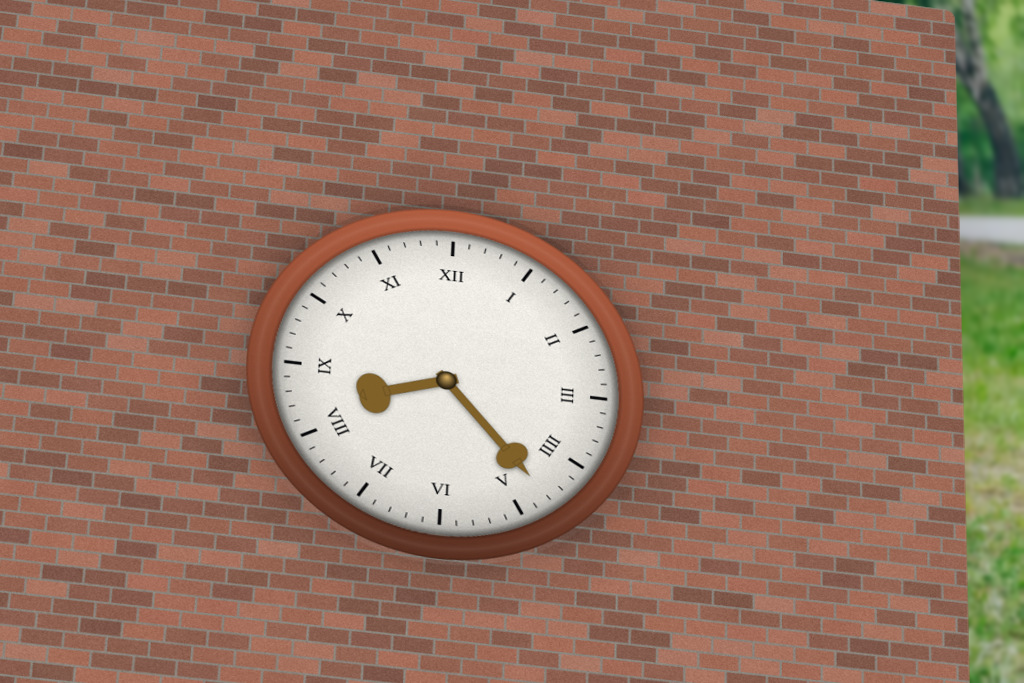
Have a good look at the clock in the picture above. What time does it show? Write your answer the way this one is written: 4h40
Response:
8h23
